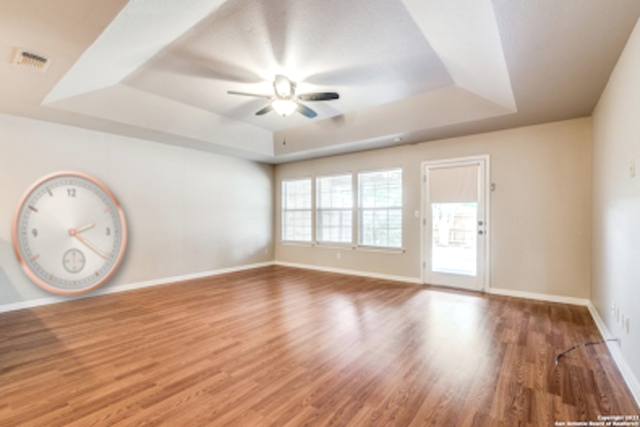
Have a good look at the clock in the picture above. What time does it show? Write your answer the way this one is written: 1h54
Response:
2h21
